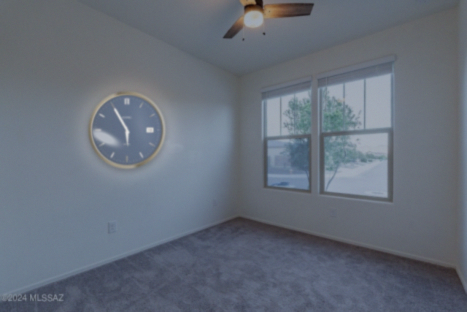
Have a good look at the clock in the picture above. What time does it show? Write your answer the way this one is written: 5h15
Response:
5h55
